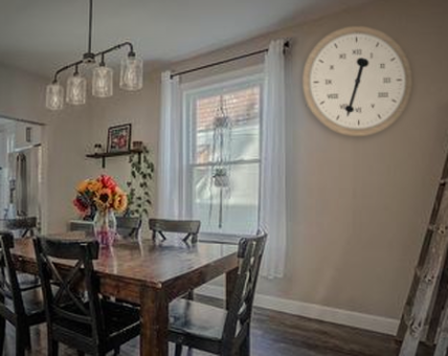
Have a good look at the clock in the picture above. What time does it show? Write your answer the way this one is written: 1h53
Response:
12h33
